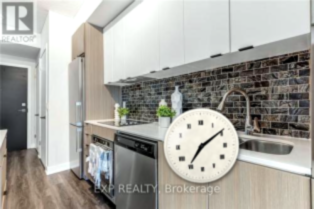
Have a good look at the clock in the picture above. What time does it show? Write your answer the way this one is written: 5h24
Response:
7h09
